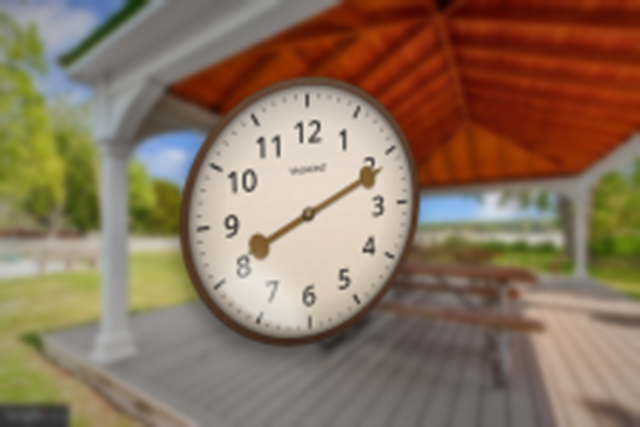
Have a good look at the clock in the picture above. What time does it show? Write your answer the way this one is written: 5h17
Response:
8h11
